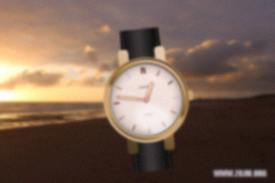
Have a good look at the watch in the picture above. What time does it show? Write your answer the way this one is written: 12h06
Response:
12h47
